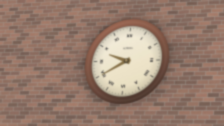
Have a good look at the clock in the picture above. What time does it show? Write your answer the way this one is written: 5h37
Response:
9h40
